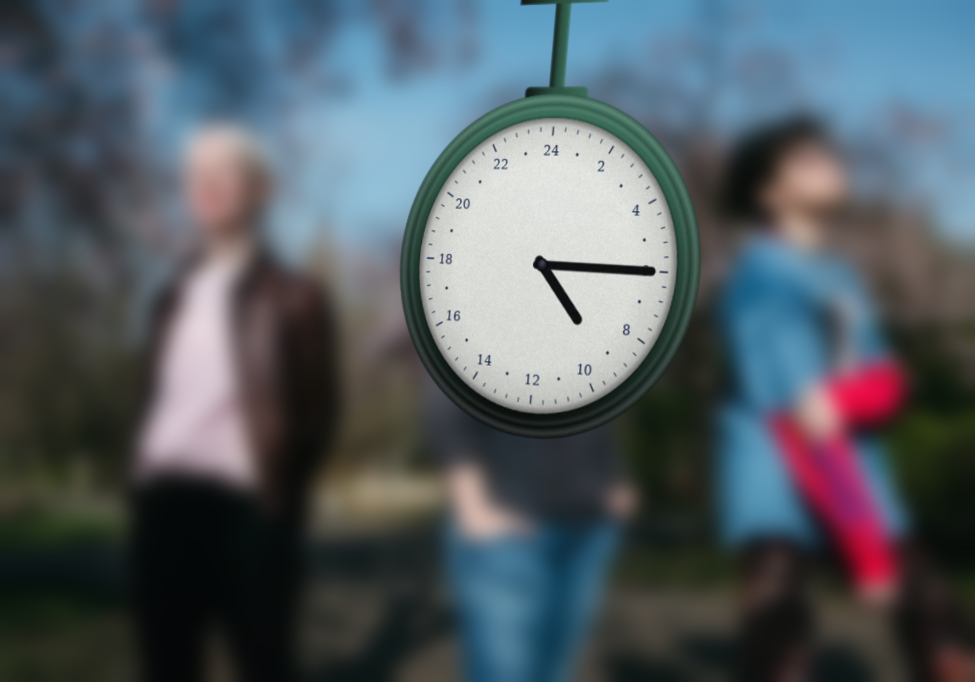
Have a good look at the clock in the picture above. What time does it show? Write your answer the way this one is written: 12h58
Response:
9h15
